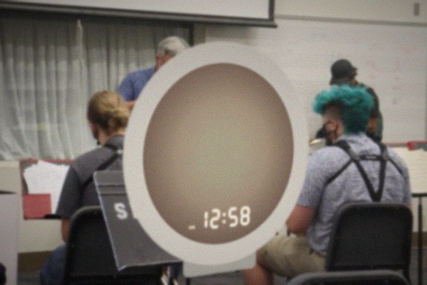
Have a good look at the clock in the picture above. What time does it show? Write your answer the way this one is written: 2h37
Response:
12h58
